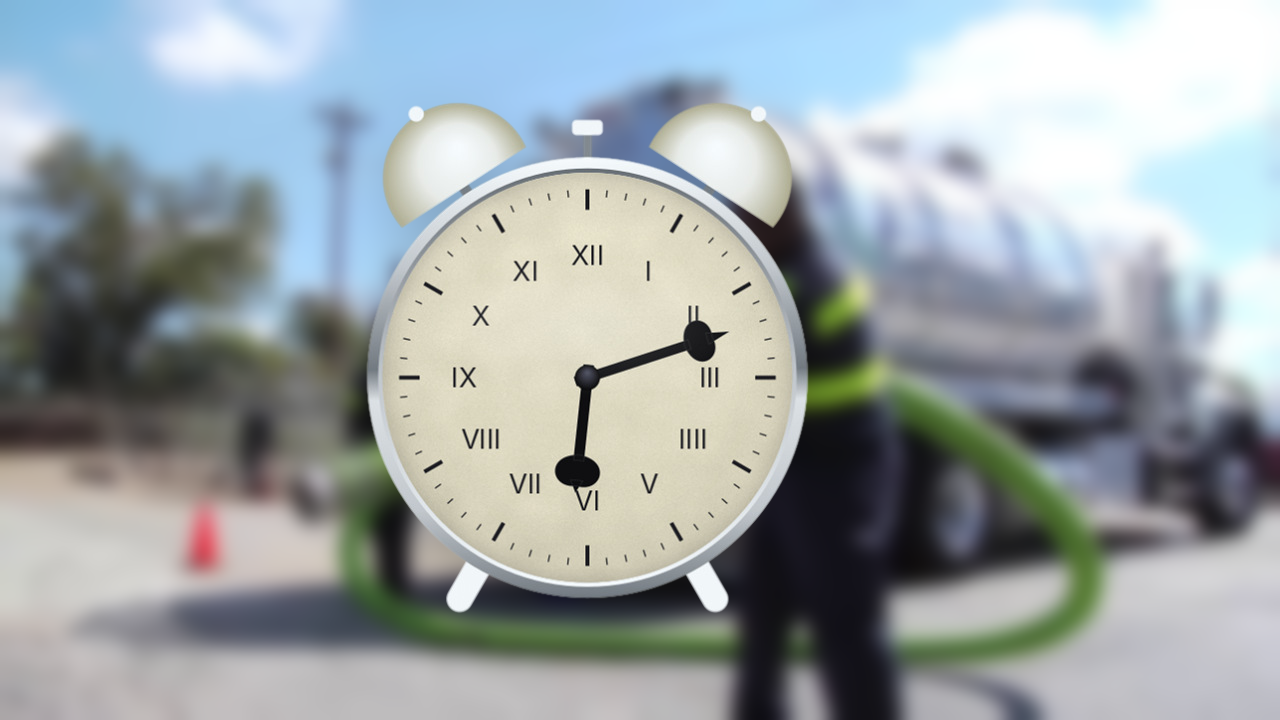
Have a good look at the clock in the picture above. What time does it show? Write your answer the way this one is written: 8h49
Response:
6h12
